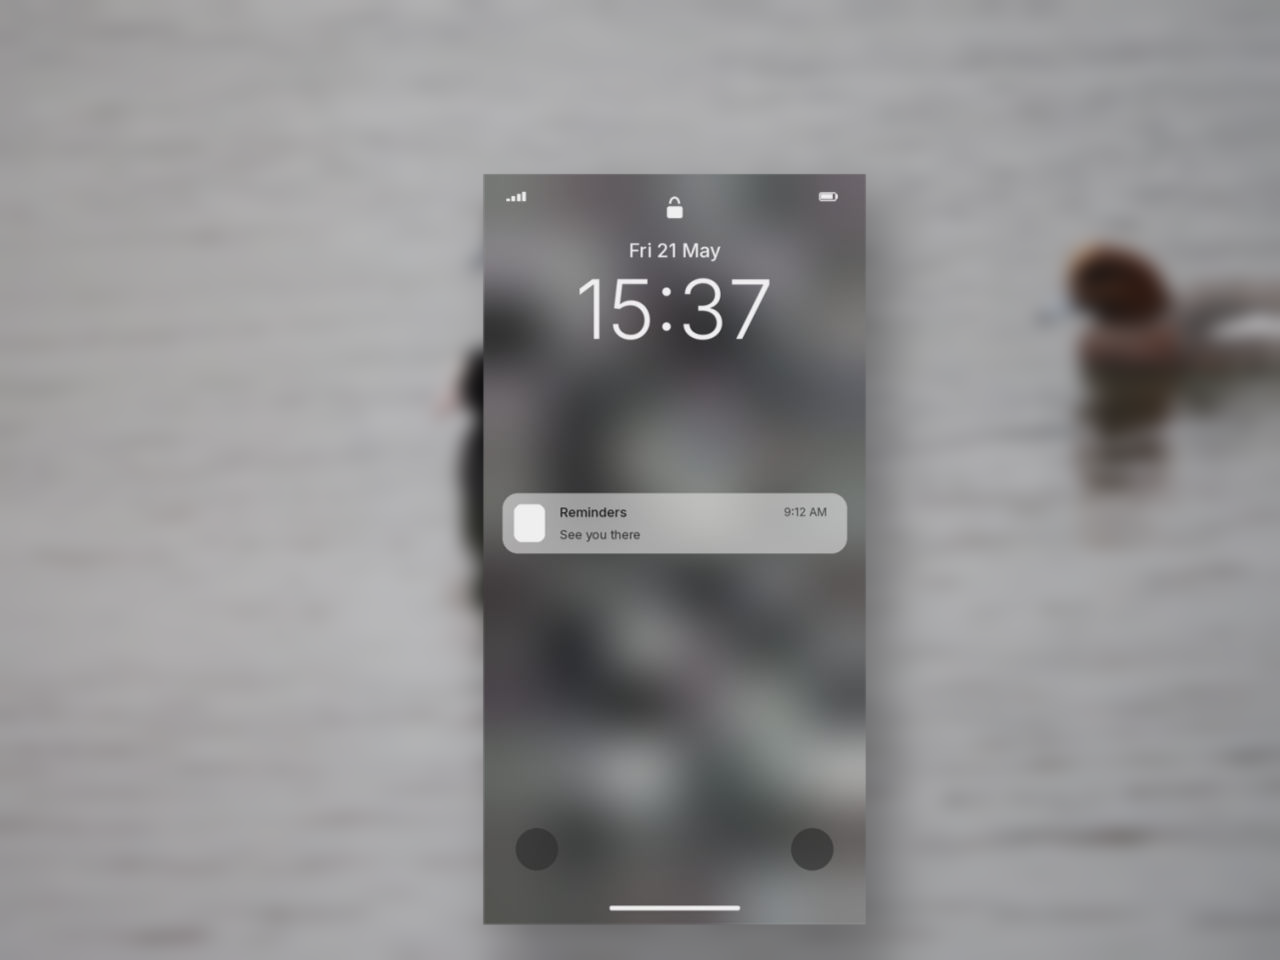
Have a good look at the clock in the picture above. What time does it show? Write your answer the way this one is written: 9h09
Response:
15h37
